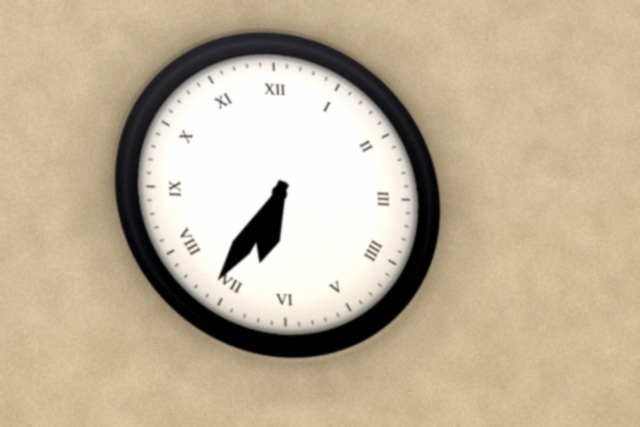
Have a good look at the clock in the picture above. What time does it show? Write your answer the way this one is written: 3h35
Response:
6h36
